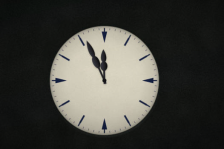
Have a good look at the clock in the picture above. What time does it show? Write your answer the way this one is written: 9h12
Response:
11h56
